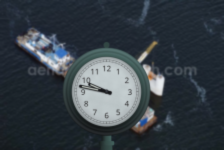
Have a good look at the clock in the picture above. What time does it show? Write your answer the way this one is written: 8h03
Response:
9h47
